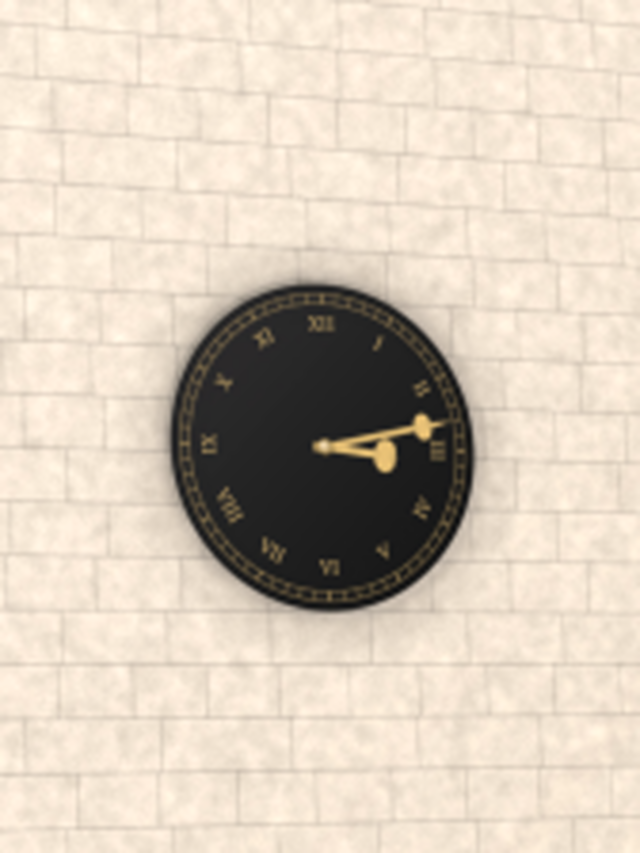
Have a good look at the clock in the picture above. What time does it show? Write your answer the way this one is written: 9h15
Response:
3h13
